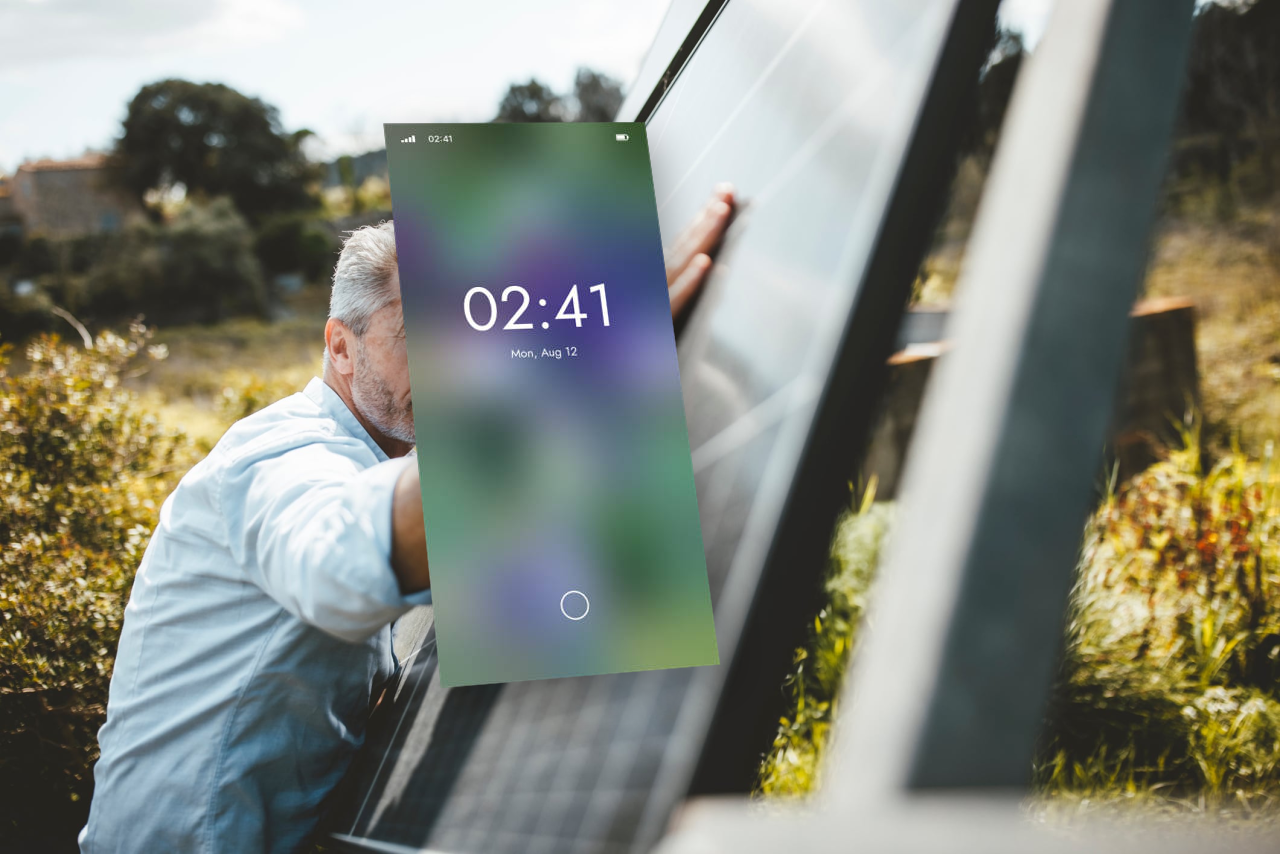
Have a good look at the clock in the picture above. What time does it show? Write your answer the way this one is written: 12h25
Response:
2h41
